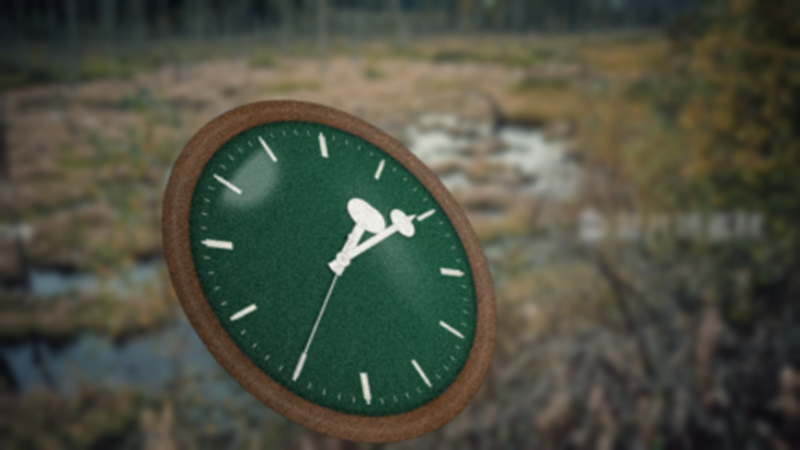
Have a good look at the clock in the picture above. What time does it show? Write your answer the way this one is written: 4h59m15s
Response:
1h09m35s
